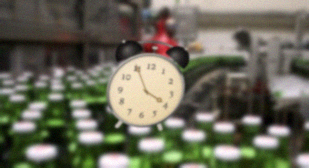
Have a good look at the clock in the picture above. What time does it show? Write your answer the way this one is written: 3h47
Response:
3h55
